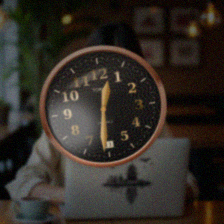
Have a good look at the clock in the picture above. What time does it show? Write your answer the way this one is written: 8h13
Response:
12h31
